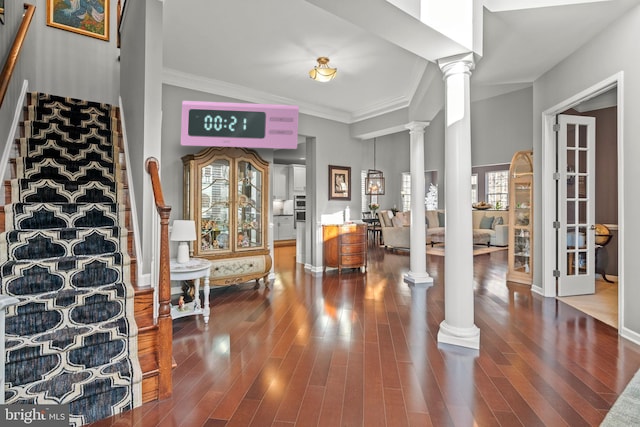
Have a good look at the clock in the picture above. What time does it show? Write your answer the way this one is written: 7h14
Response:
0h21
